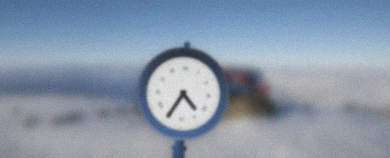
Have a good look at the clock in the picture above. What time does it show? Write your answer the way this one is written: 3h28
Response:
4h35
